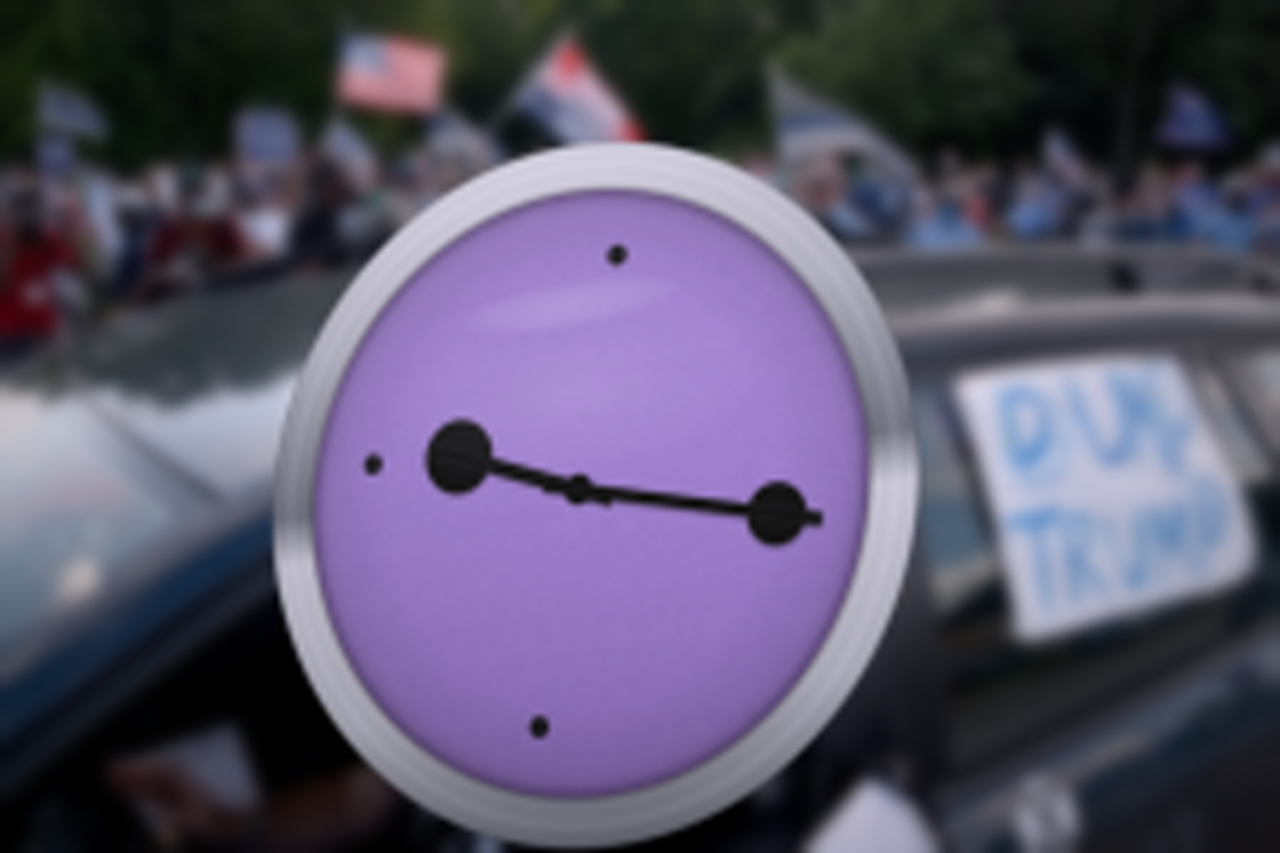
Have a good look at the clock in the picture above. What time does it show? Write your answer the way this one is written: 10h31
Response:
9h15
